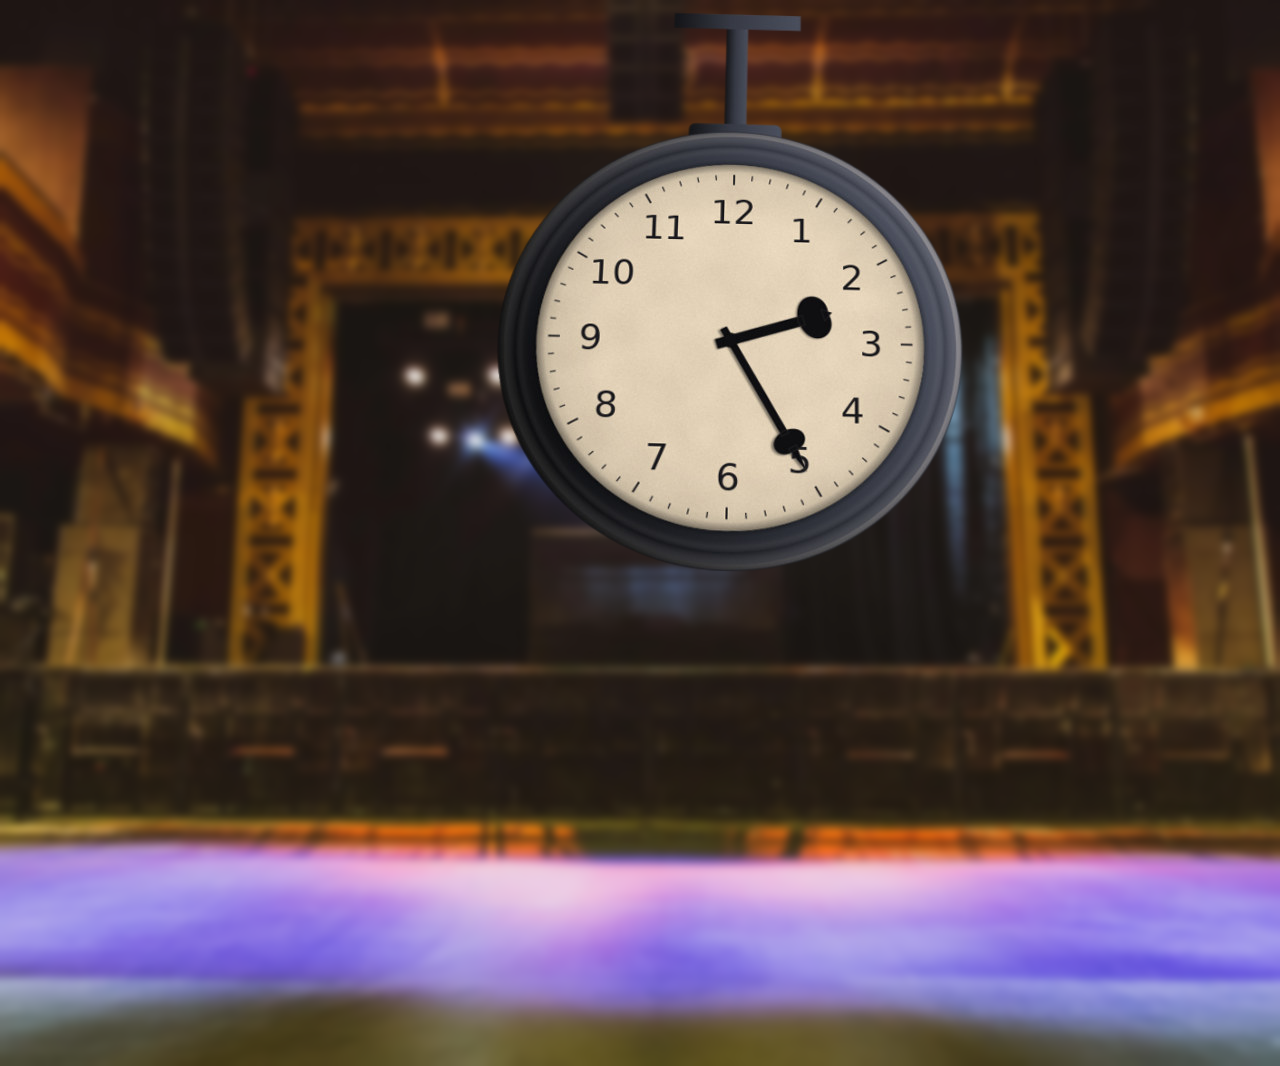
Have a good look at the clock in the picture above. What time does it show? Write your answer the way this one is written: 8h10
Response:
2h25
